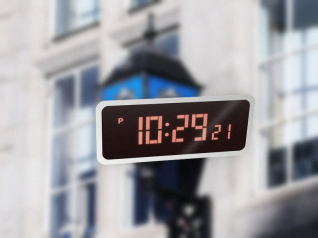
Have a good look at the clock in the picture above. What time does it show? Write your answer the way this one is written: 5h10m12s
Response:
10h29m21s
